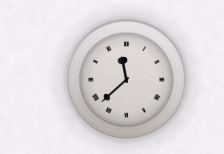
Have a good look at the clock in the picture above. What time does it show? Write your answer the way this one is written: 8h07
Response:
11h38
